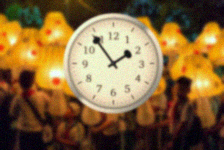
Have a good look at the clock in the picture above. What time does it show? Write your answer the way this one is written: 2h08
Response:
1h54
